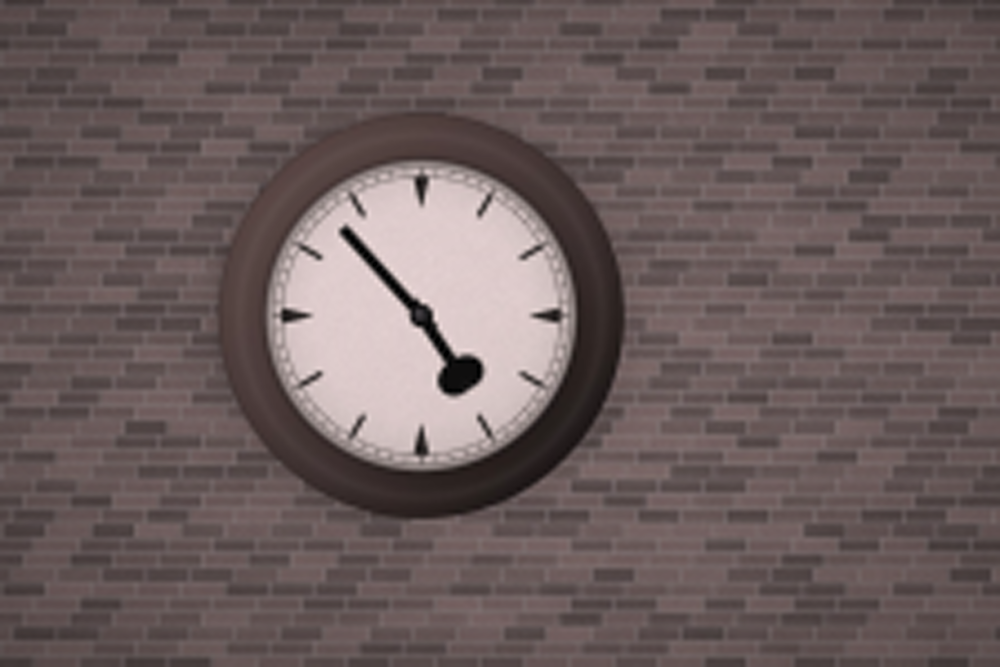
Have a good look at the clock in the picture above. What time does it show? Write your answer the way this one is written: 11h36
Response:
4h53
